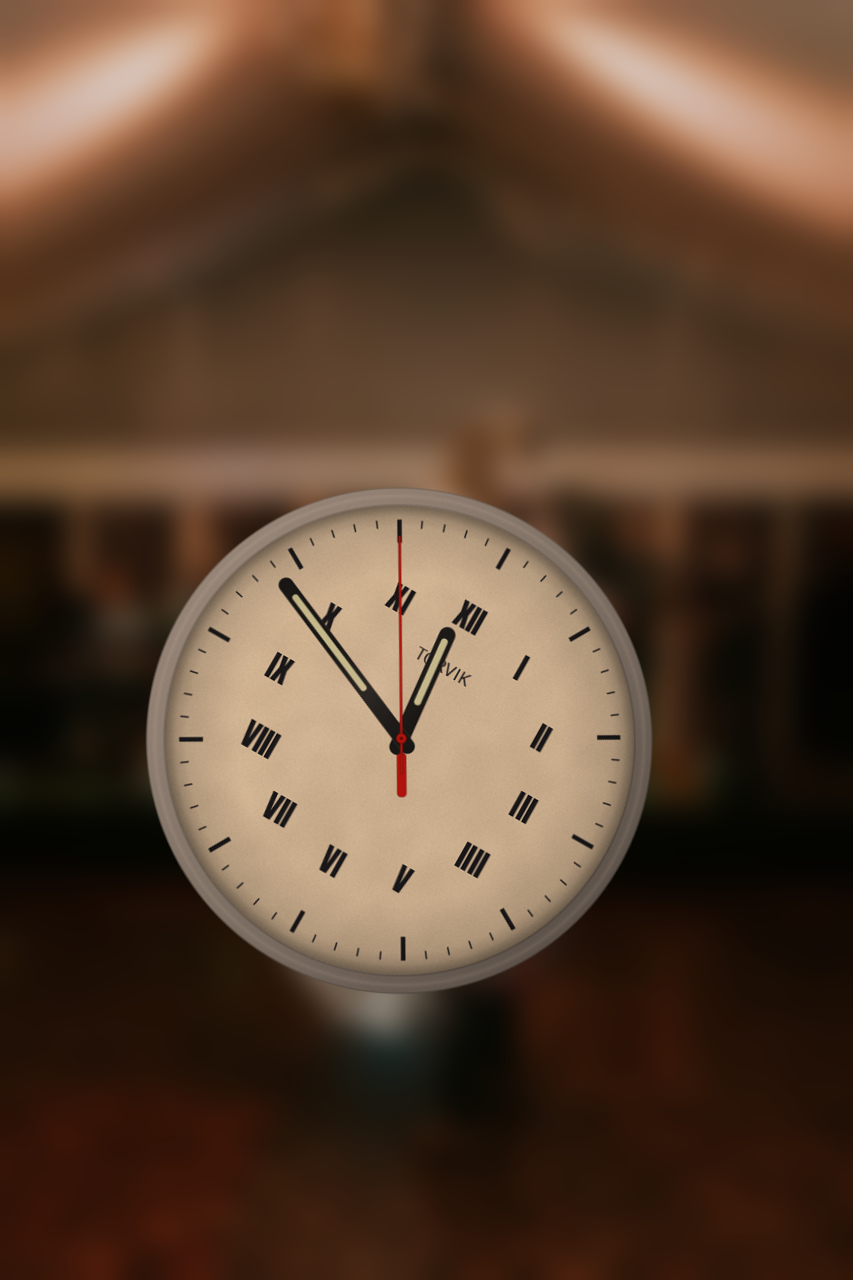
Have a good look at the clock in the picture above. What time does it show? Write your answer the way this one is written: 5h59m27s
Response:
11h48m55s
